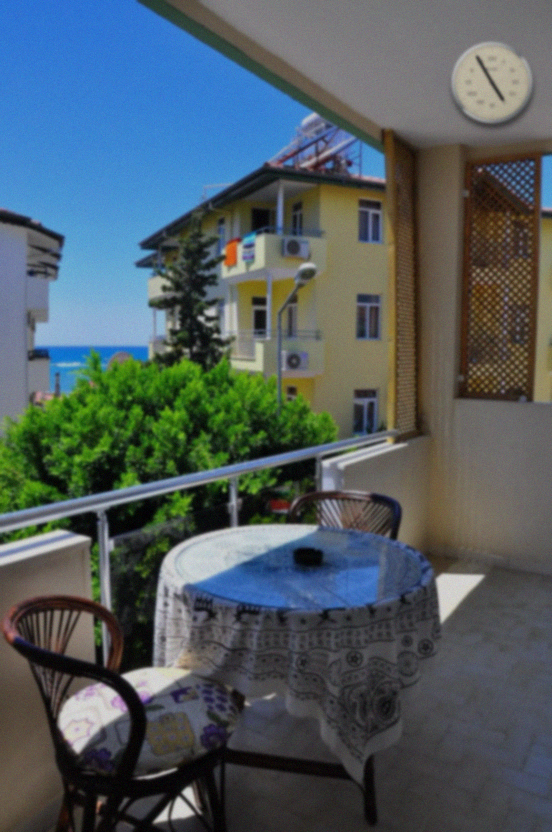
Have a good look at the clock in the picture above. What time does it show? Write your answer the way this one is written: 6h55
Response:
4h55
